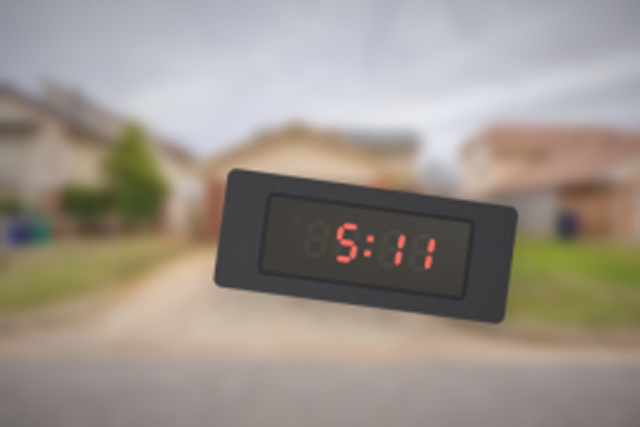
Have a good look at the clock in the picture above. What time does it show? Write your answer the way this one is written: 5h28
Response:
5h11
